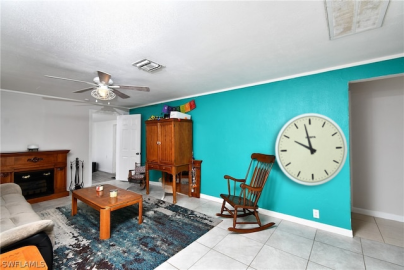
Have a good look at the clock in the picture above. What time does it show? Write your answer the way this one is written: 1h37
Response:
9h58
